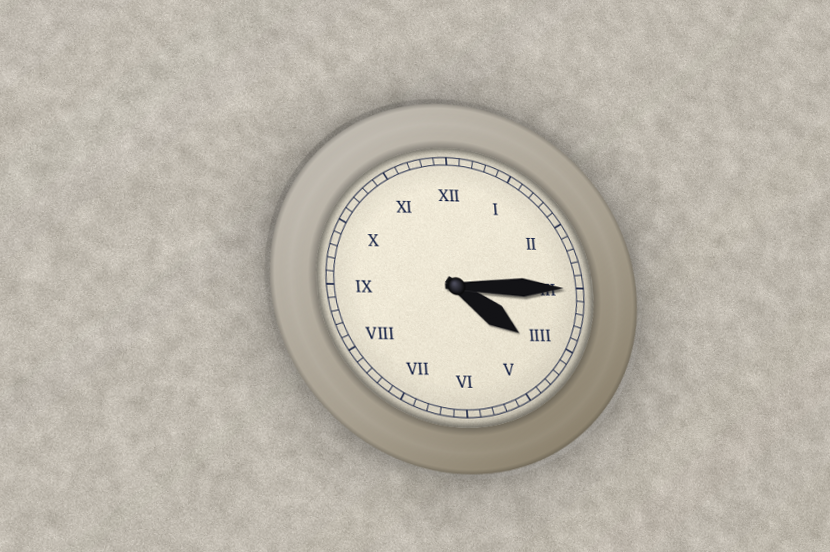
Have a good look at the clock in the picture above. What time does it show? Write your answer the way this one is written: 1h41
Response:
4h15
